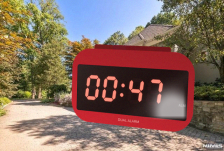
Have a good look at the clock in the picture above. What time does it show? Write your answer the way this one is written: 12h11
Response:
0h47
